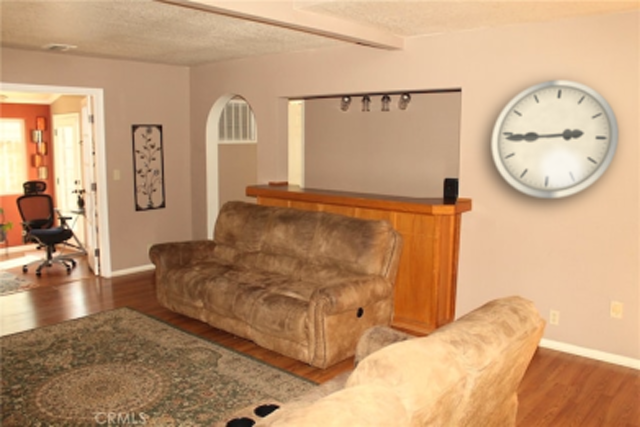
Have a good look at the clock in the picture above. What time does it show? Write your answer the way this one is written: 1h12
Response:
2h44
